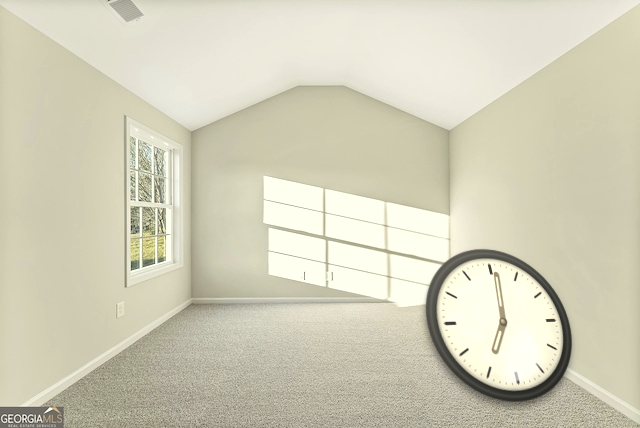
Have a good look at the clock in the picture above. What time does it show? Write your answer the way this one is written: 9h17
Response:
7h01
